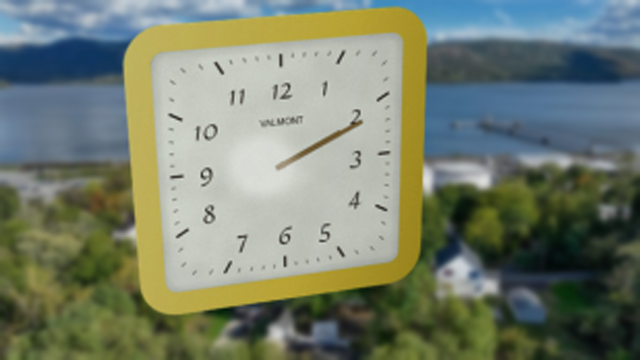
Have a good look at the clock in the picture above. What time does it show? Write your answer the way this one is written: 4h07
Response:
2h11
